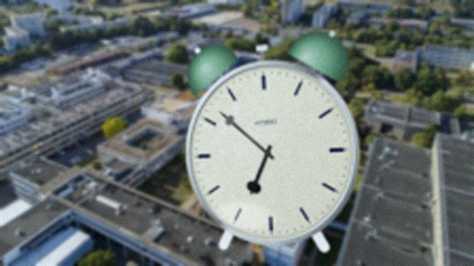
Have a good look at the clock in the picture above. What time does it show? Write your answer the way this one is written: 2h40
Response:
6h52
